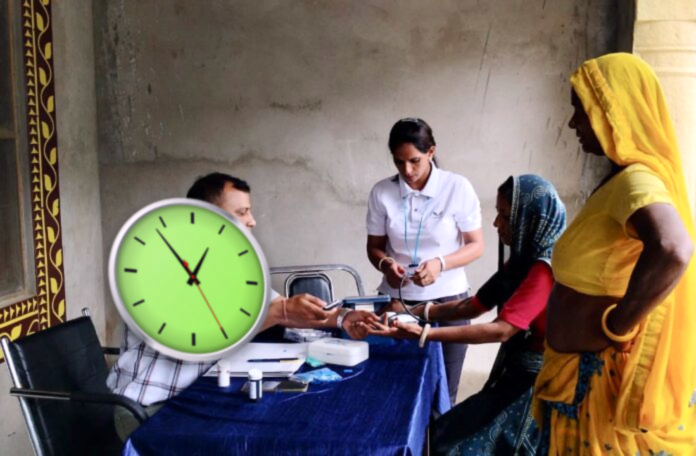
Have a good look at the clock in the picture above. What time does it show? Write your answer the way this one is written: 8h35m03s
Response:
12h53m25s
